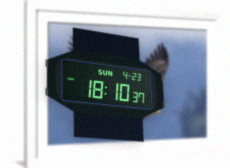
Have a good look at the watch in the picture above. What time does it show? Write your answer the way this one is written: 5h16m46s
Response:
18h10m37s
